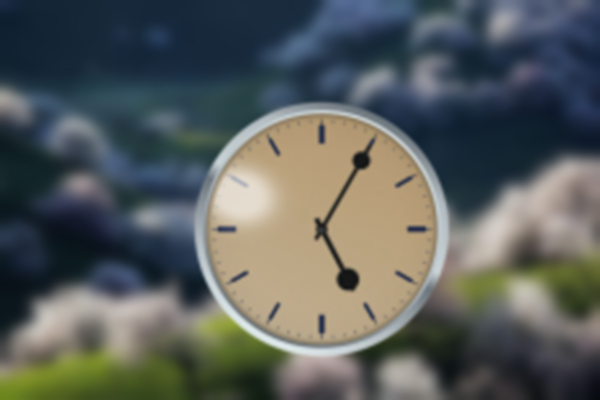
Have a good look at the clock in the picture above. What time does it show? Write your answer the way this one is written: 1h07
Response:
5h05
